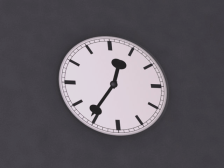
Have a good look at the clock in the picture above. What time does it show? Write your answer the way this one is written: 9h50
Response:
12h36
